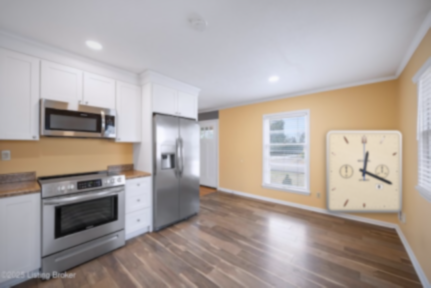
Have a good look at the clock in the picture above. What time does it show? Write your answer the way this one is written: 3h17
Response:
12h19
